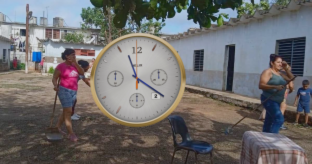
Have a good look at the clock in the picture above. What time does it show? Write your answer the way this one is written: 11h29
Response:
11h21
